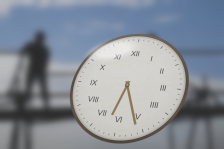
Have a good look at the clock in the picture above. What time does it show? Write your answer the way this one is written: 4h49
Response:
6h26
